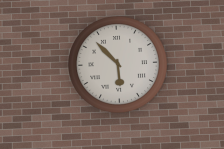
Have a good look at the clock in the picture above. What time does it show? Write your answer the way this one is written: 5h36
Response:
5h53
